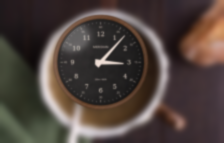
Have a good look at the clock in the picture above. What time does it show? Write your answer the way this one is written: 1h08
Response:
3h07
